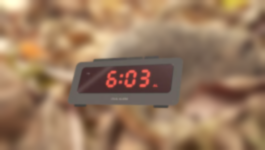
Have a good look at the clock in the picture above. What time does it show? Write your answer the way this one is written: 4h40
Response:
6h03
